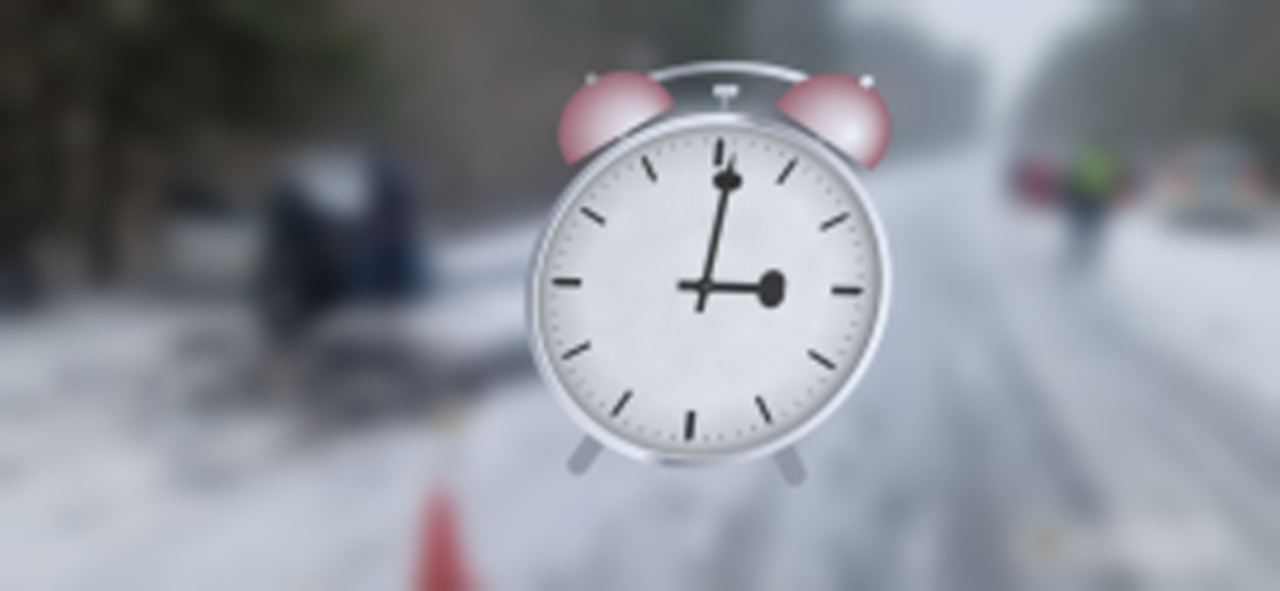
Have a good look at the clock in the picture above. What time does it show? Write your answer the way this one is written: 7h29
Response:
3h01
